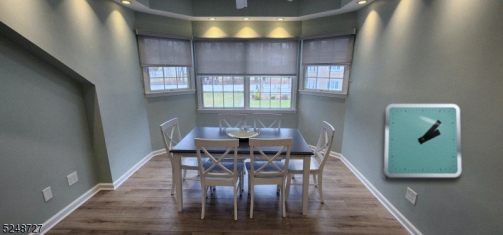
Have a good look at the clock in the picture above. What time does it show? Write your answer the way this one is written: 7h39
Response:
2h07
